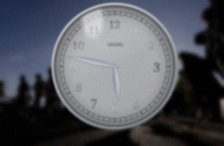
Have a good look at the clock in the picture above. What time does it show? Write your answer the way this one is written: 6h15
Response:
5h47
